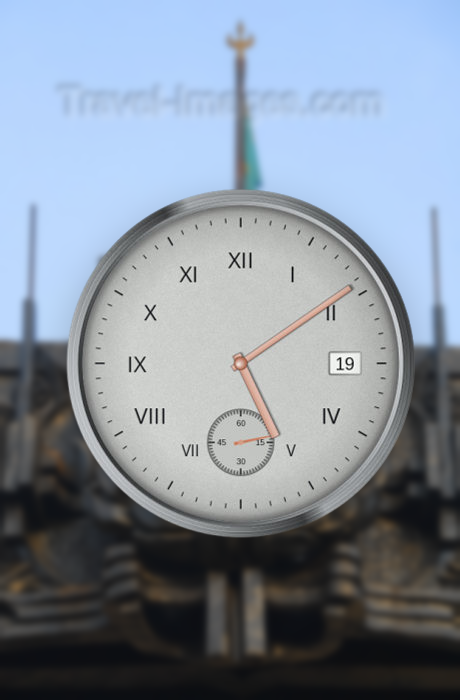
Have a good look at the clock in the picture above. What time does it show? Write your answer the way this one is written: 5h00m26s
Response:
5h09m13s
